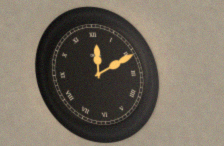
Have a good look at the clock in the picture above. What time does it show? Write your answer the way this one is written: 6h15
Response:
12h11
